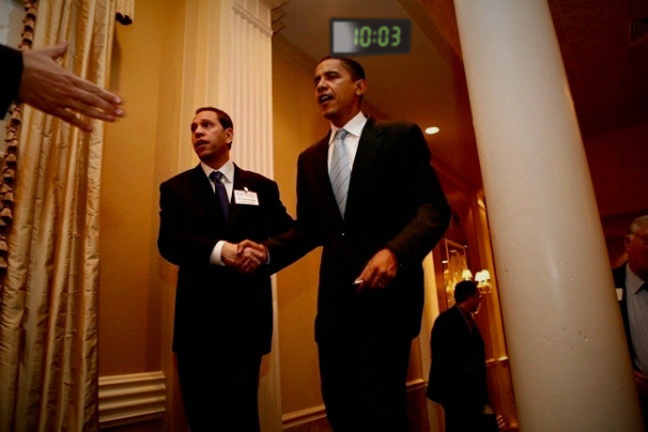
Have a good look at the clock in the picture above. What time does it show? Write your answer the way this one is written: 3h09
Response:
10h03
